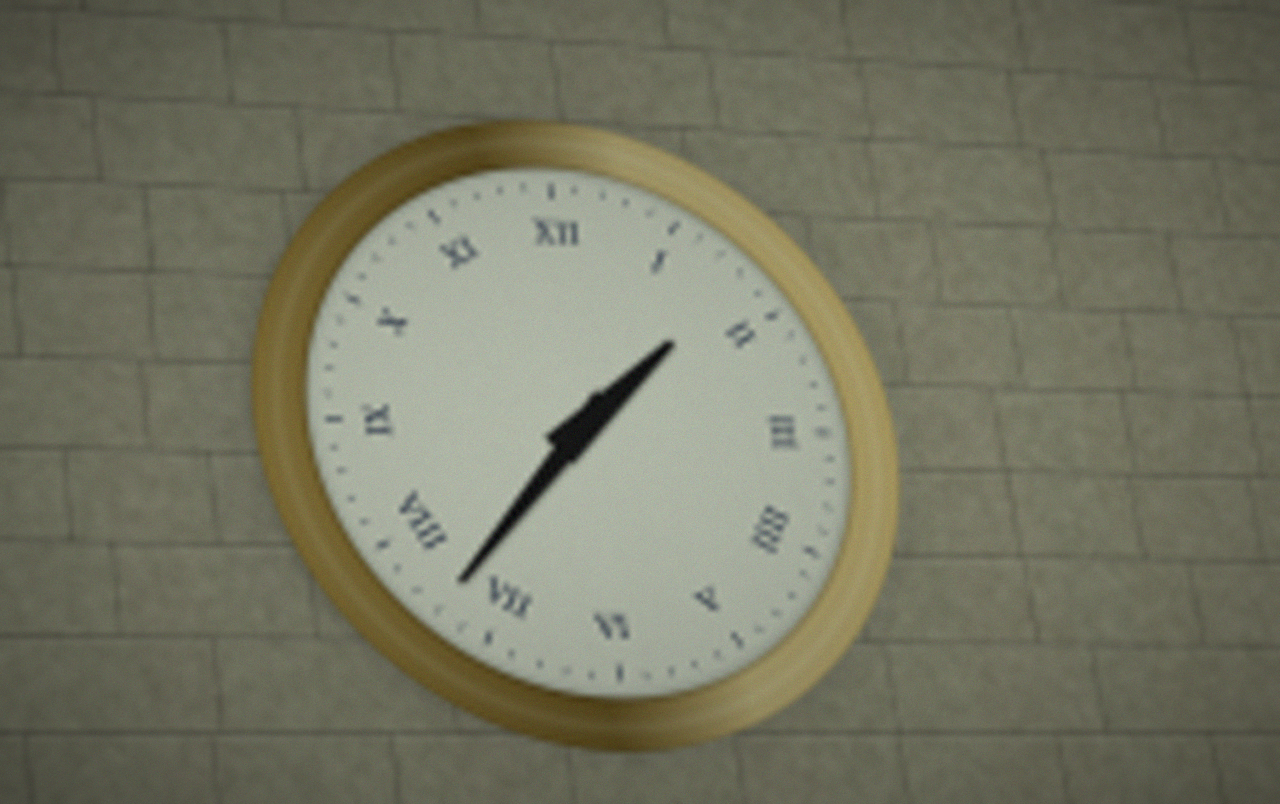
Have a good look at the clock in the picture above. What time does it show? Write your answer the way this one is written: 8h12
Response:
1h37
